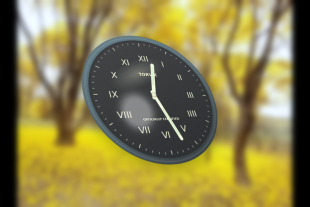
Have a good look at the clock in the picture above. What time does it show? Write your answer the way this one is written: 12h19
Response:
12h27
